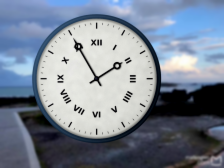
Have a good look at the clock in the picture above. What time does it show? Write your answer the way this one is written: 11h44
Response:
1h55
